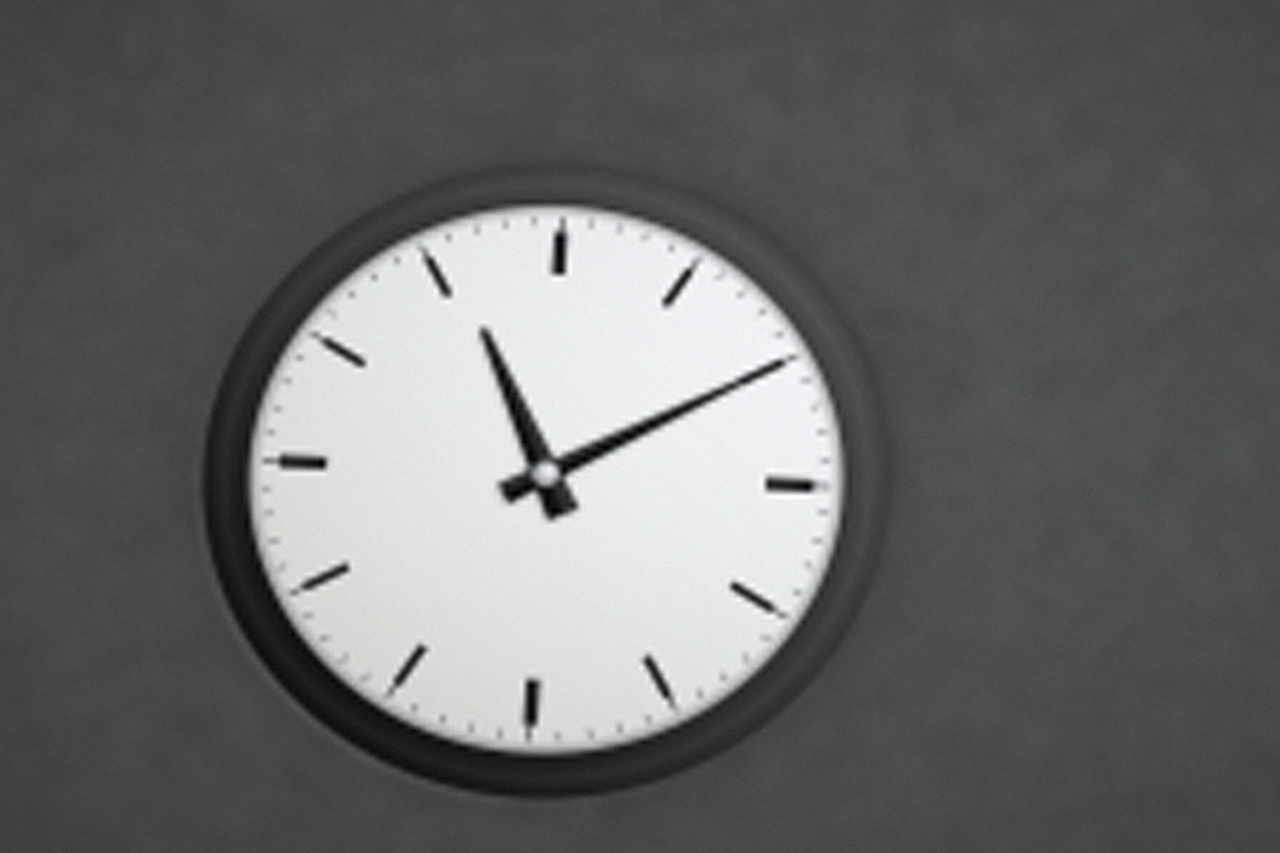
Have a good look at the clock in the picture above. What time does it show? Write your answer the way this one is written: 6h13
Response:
11h10
